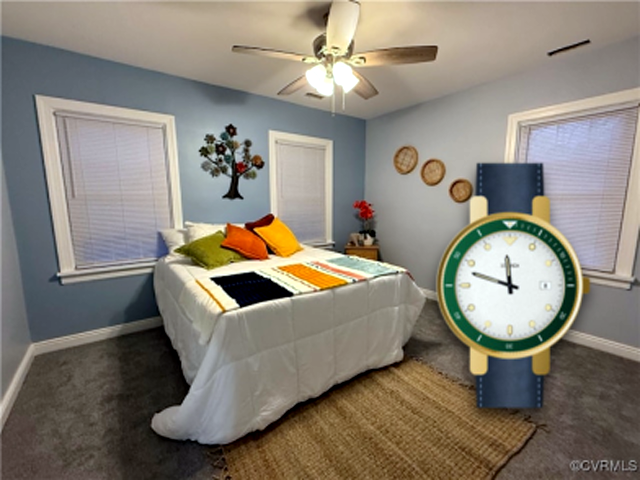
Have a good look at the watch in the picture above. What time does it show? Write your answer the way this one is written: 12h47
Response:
11h48
